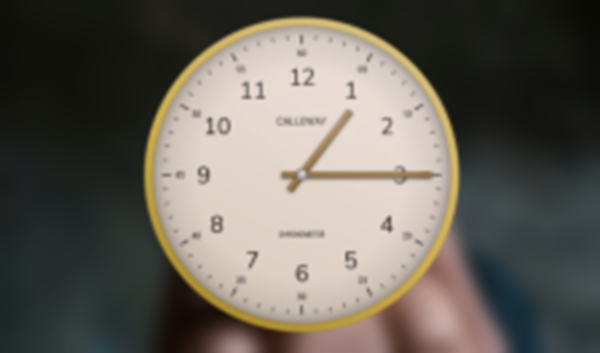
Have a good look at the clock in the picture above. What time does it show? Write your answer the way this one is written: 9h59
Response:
1h15
